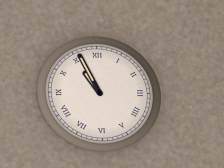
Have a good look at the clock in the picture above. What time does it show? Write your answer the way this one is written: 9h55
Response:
10h56
